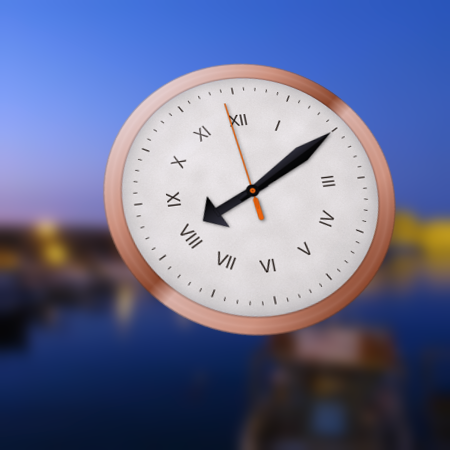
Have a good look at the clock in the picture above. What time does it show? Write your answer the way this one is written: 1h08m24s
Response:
8h09m59s
